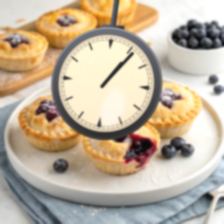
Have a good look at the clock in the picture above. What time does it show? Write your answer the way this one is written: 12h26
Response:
1h06
